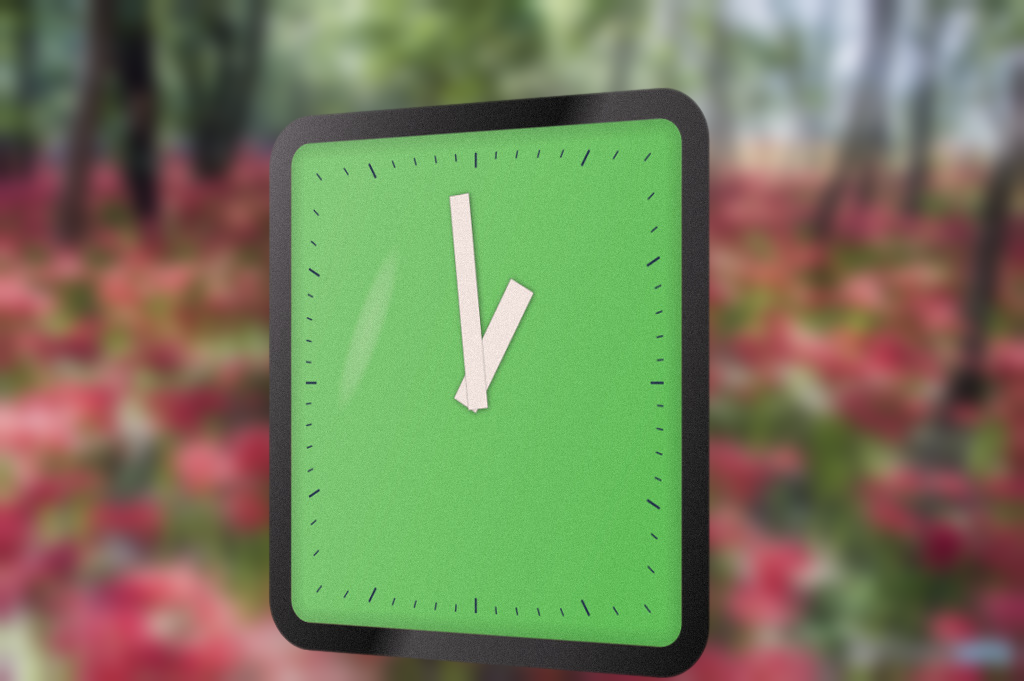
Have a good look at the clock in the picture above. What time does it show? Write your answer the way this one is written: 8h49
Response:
12h59
